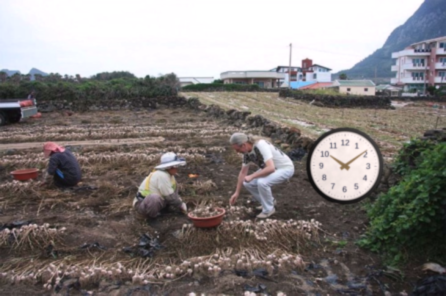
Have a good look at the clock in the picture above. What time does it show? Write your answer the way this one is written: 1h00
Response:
10h09
